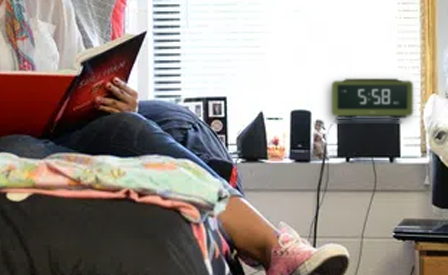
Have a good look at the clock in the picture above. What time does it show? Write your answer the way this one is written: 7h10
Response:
5h58
